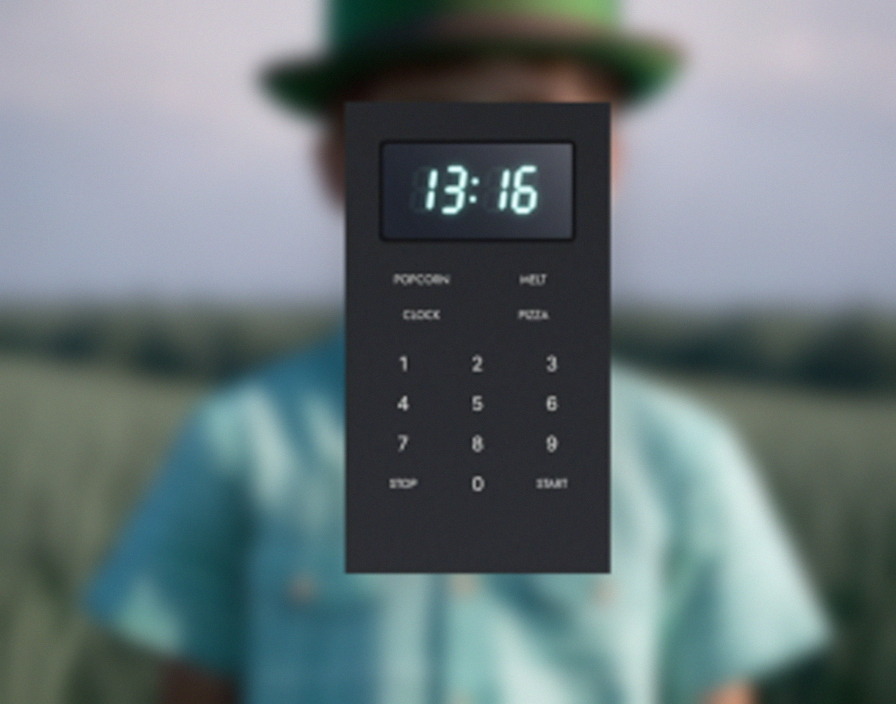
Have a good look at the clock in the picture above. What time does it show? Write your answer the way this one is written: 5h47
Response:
13h16
